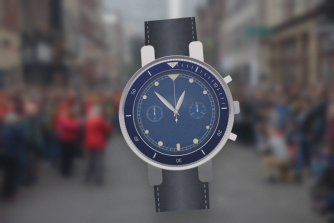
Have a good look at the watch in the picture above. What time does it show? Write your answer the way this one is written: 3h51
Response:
12h53
